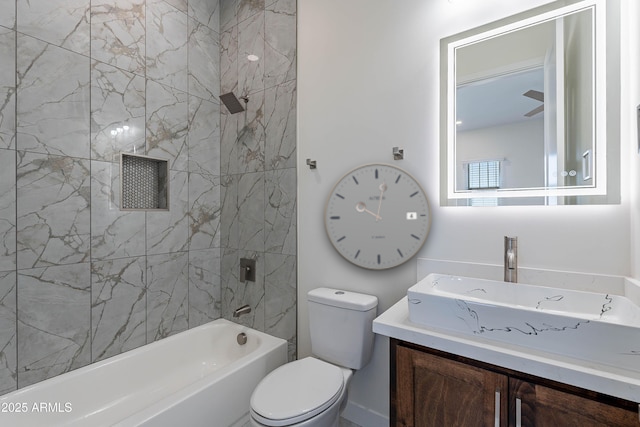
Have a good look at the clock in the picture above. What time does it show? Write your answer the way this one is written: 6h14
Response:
10h02
